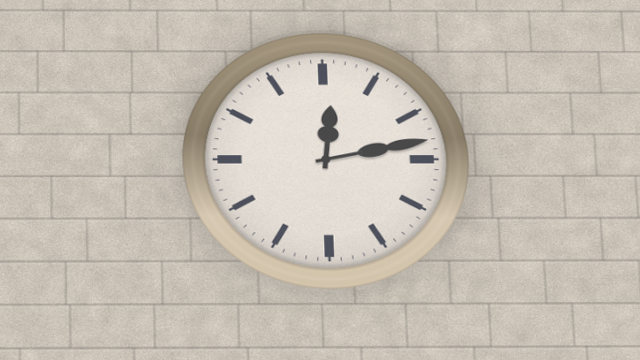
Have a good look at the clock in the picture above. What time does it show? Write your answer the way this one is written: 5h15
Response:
12h13
